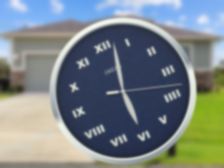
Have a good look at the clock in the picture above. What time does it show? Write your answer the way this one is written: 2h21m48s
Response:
6h02m18s
